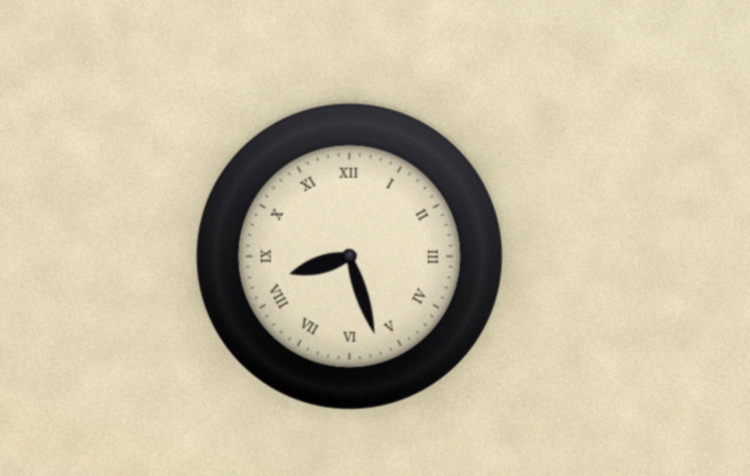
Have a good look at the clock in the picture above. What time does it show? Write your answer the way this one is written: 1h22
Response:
8h27
